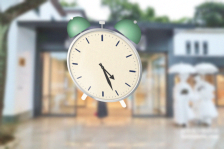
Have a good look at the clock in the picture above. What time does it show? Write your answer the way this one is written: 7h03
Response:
4h26
